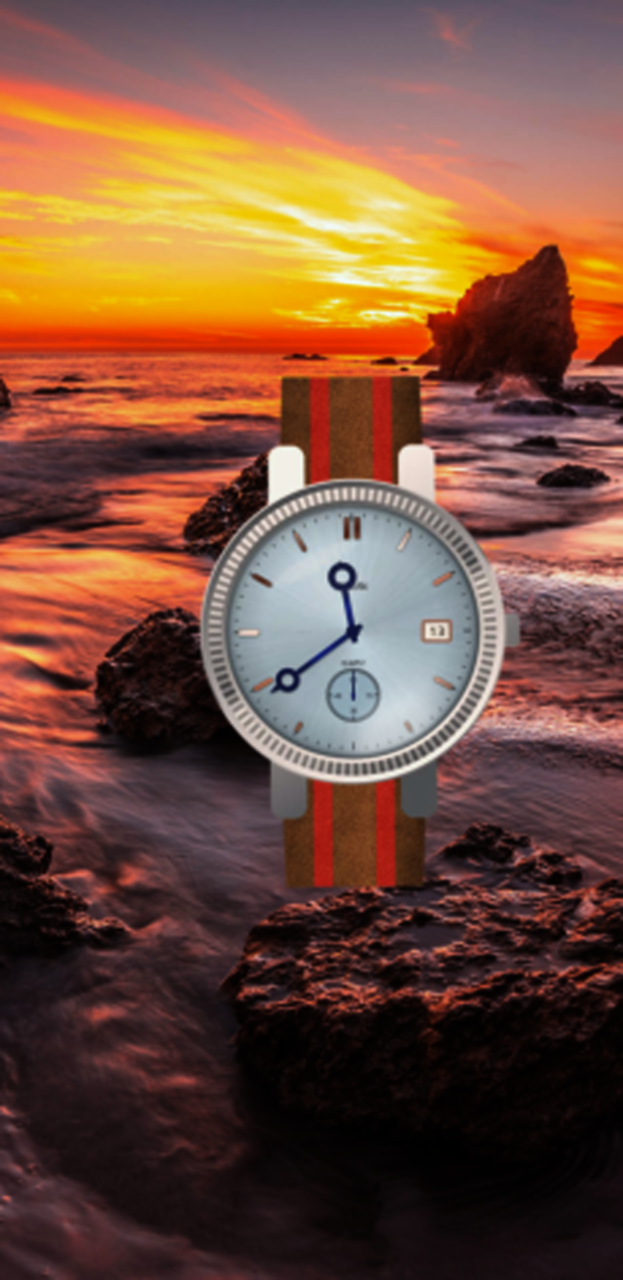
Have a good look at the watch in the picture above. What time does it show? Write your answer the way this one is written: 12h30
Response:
11h39
